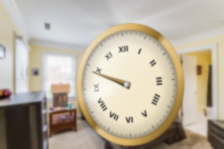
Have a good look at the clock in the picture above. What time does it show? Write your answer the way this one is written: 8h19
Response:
9h49
